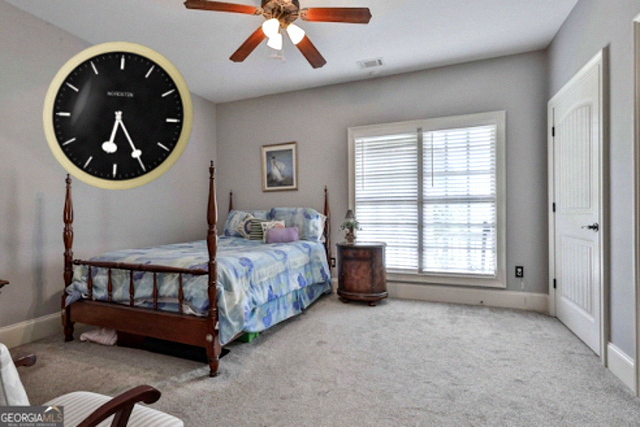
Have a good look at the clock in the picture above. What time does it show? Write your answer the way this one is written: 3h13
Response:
6h25
